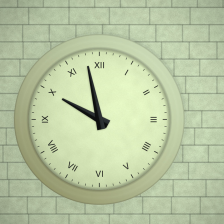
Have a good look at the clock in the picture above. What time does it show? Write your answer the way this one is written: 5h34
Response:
9h58
